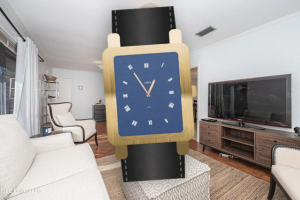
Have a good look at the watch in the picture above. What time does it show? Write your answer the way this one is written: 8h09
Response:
12h55
